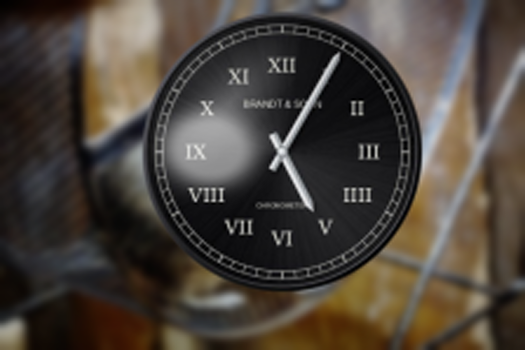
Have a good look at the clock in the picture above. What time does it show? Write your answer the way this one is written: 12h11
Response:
5h05
